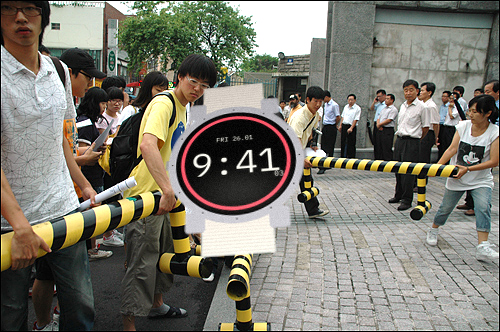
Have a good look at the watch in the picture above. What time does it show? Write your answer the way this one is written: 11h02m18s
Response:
9h41m03s
